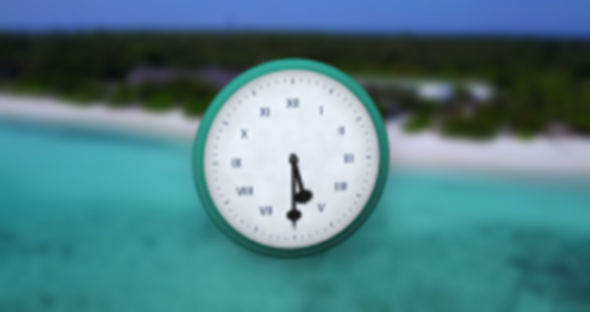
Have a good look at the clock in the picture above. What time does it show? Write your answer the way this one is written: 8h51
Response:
5h30
